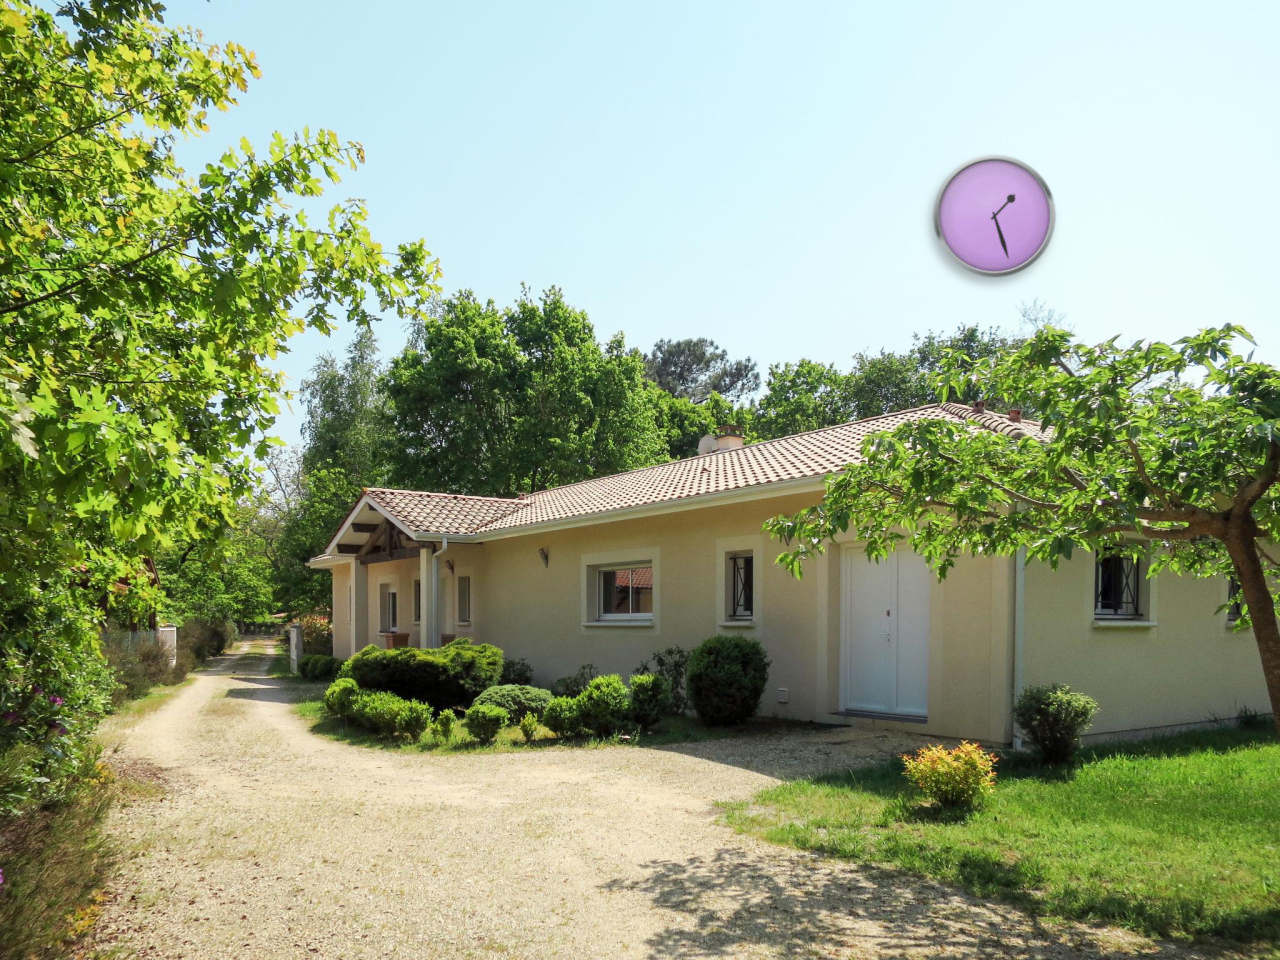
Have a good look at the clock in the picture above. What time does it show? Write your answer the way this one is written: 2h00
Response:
1h27
